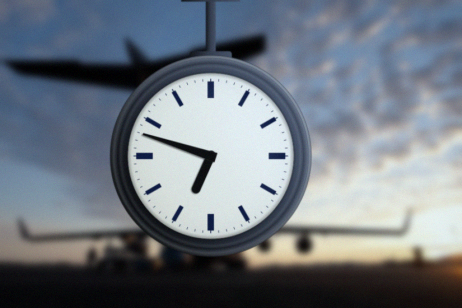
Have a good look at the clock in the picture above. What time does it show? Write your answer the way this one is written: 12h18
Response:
6h48
